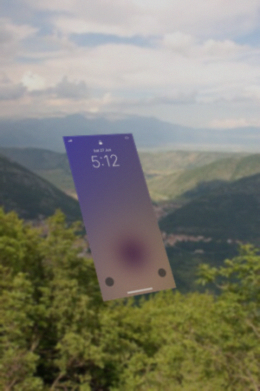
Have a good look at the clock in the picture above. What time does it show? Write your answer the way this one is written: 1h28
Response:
5h12
